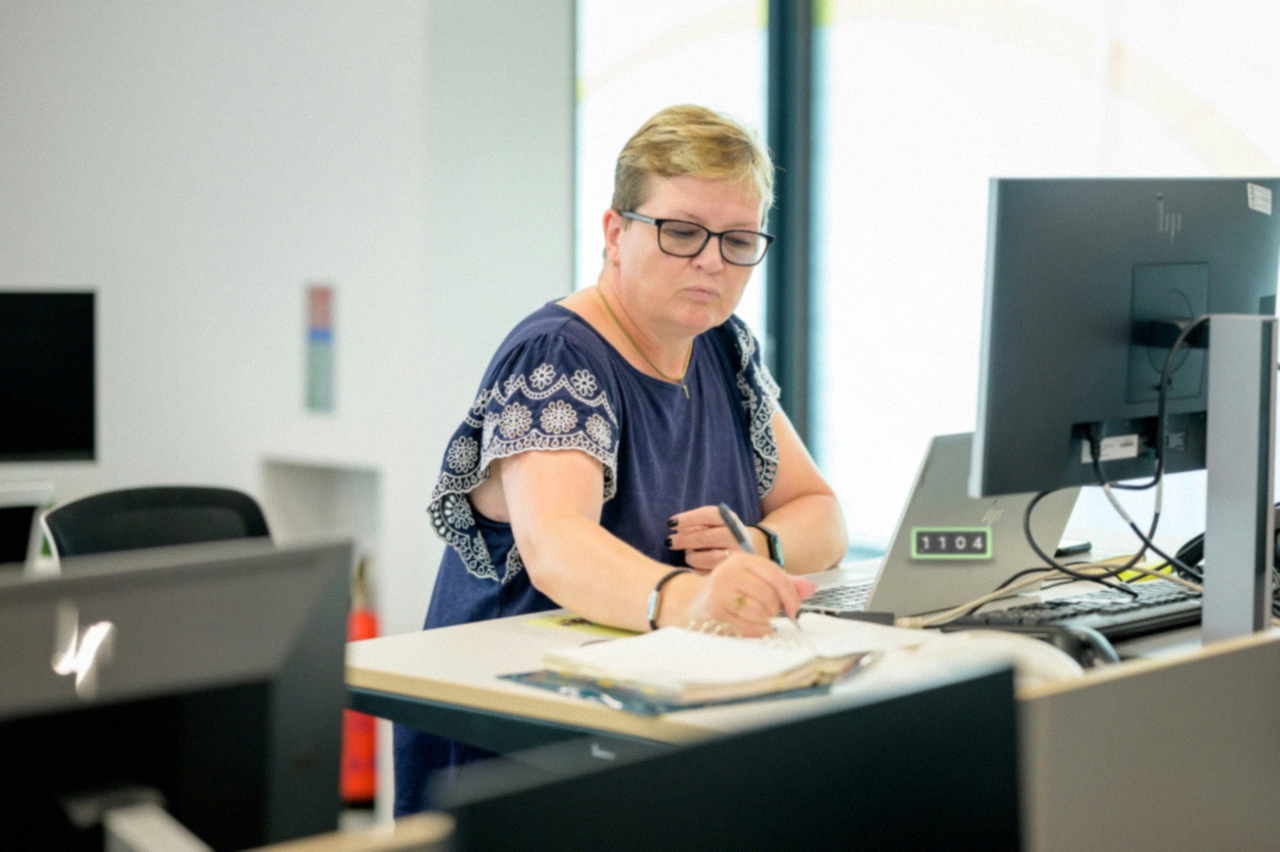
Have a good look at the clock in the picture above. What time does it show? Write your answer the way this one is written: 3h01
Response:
11h04
